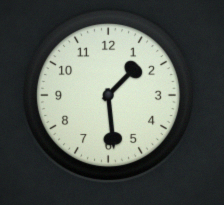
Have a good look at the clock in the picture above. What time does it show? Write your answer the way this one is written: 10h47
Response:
1h29
